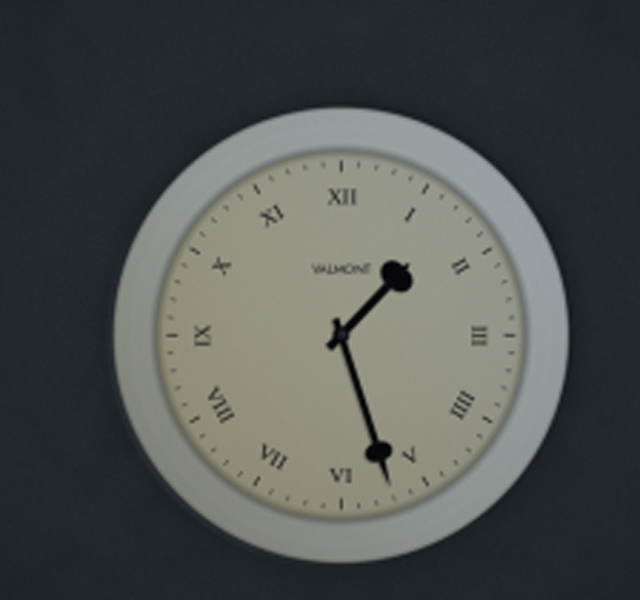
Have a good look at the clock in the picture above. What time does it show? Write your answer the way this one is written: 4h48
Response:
1h27
